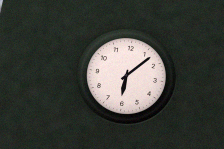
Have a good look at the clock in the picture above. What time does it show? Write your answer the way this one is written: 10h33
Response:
6h07
